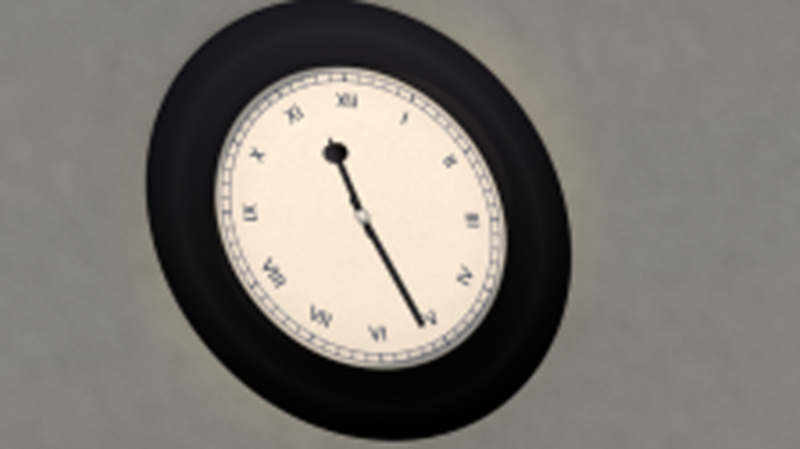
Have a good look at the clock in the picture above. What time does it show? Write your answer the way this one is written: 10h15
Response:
11h26
